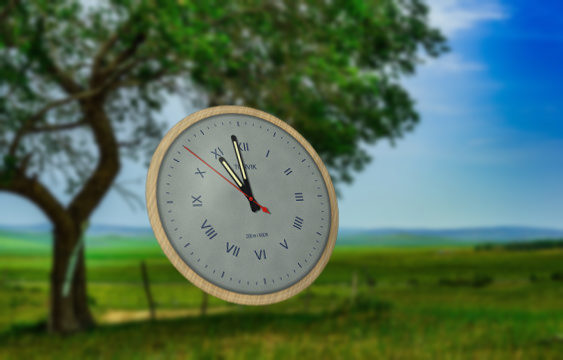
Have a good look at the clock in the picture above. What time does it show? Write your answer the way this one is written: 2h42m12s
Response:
10h58m52s
